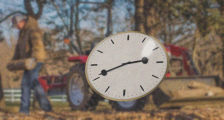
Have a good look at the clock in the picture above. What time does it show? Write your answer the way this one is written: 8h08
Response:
2h41
